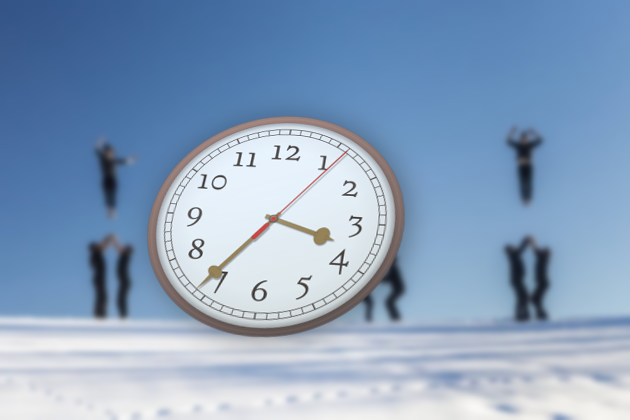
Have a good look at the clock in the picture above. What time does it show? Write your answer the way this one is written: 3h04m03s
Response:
3h36m06s
